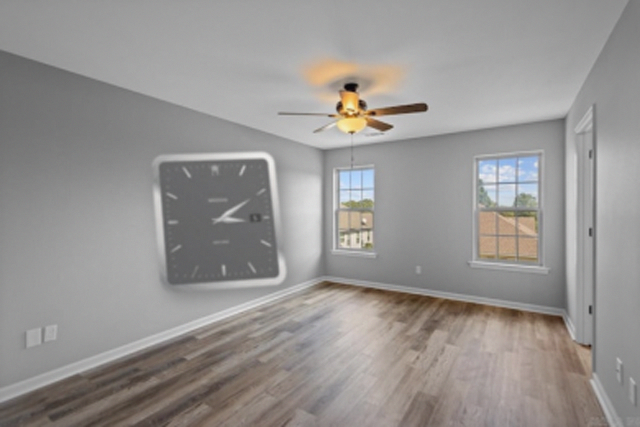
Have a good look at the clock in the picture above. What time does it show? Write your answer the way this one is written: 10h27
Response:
3h10
